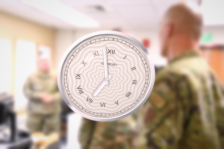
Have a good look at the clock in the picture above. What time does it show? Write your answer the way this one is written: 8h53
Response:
6h58
